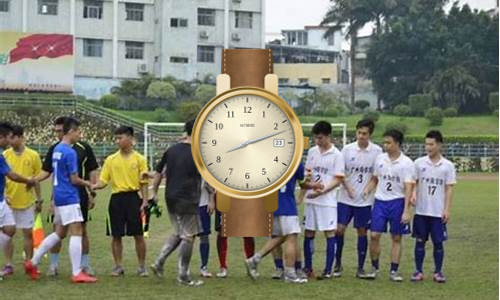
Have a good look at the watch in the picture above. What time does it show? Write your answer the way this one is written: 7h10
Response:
8h12
